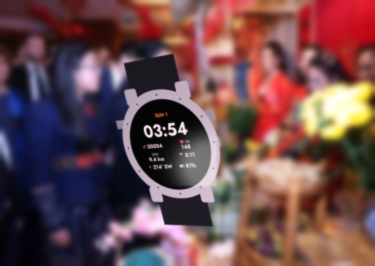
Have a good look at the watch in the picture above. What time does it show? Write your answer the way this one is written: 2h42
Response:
3h54
